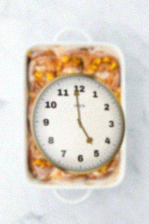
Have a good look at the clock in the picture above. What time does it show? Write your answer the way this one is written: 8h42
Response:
4h59
